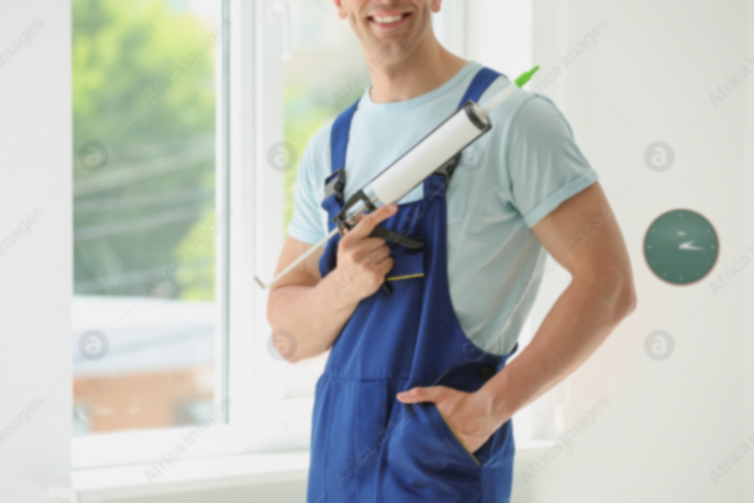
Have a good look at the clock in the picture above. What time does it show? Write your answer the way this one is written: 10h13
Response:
2h16
